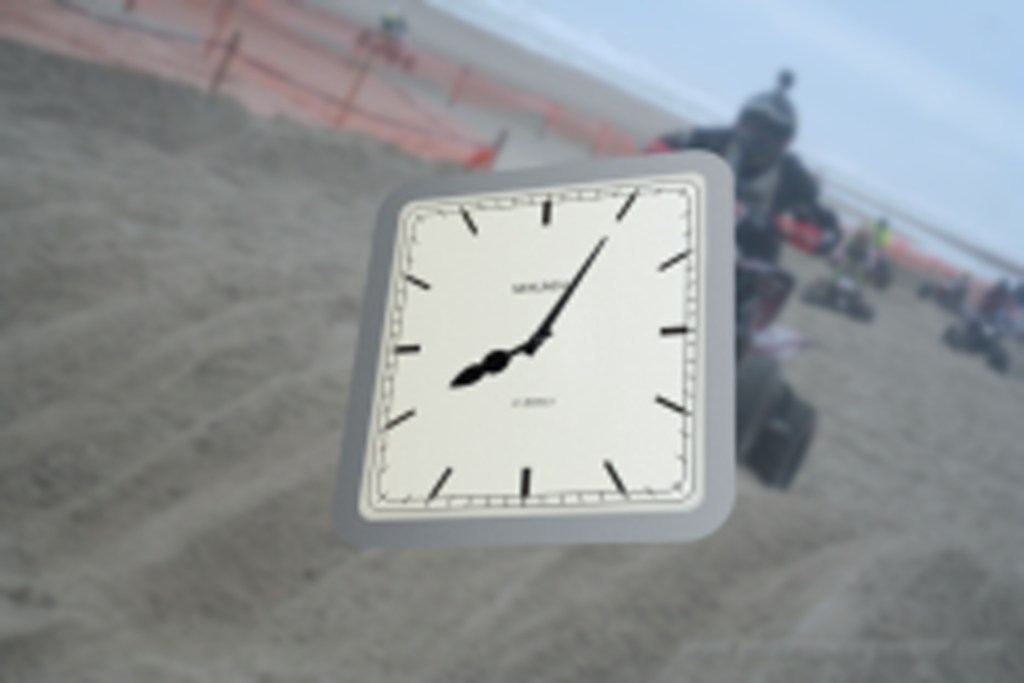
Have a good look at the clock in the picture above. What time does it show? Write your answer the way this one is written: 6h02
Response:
8h05
